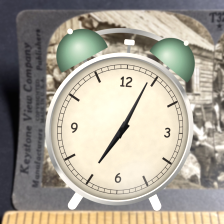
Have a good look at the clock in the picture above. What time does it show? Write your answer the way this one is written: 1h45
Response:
7h04
